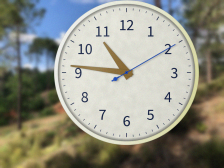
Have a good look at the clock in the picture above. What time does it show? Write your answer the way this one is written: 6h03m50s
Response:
10h46m10s
